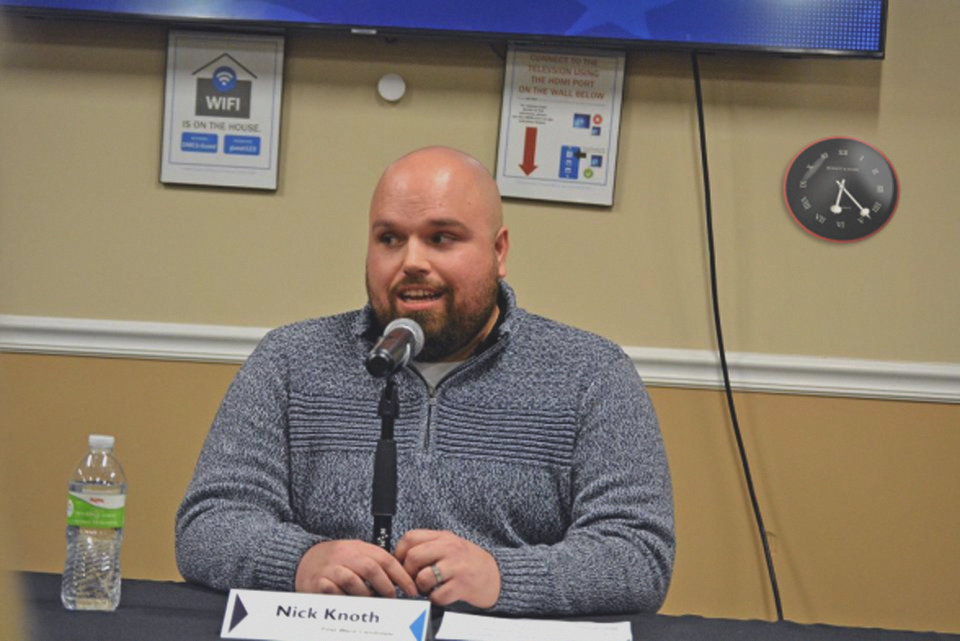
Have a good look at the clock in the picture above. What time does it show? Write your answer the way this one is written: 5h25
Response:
6h23
